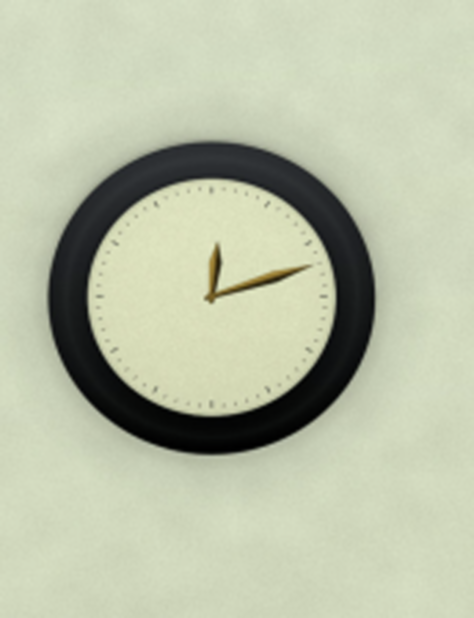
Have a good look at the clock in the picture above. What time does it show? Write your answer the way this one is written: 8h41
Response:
12h12
